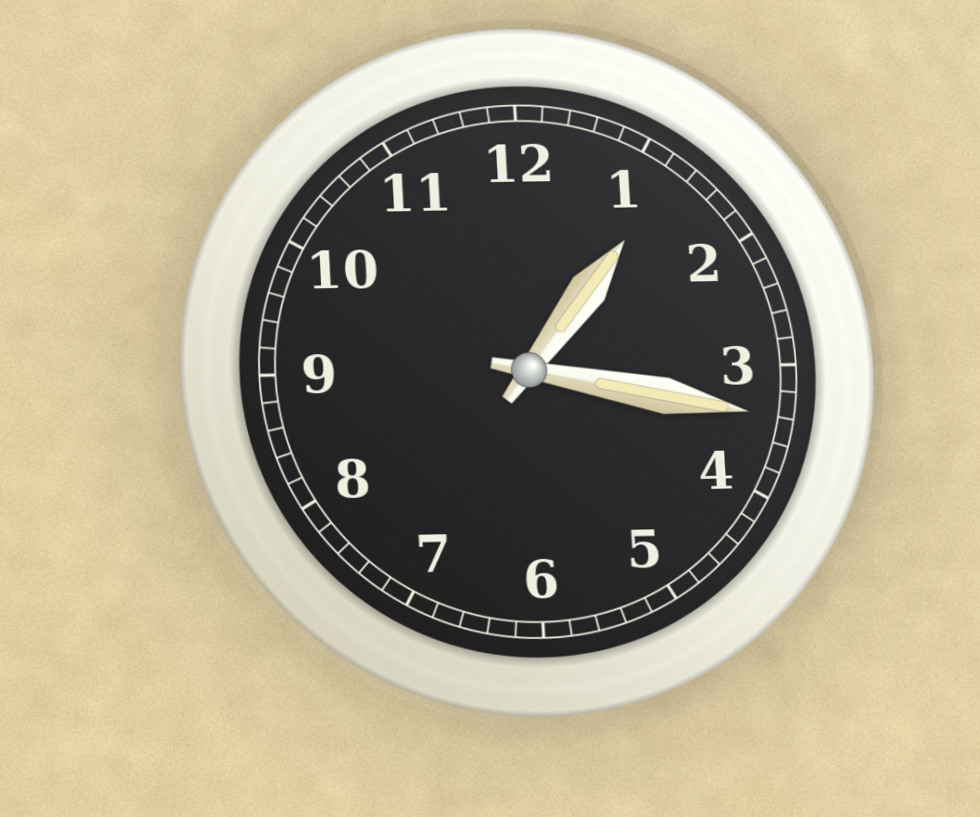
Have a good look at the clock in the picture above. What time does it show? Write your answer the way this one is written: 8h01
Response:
1h17
